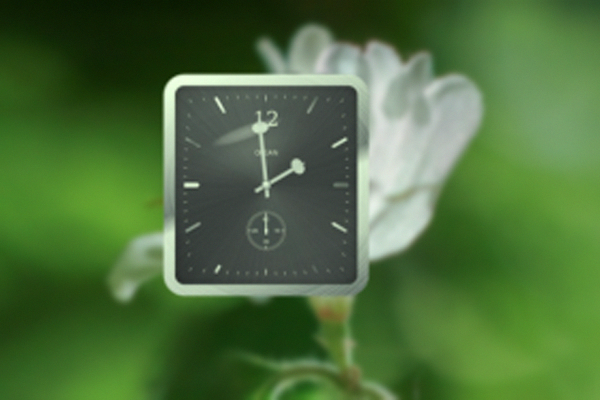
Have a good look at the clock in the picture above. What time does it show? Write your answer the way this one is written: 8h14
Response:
1h59
